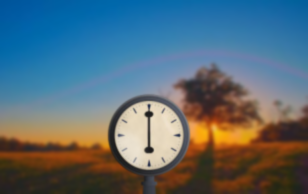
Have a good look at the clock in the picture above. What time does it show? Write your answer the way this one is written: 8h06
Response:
6h00
